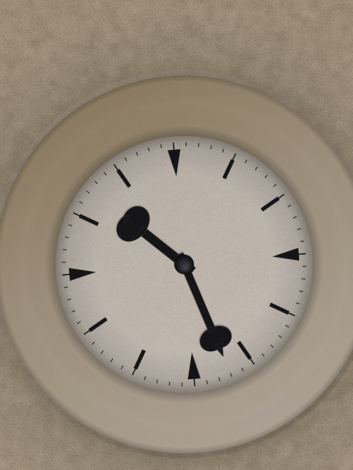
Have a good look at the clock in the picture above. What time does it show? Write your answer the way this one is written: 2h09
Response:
10h27
